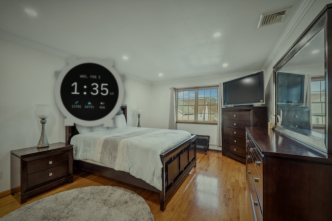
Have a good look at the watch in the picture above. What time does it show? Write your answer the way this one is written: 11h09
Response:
1h35
